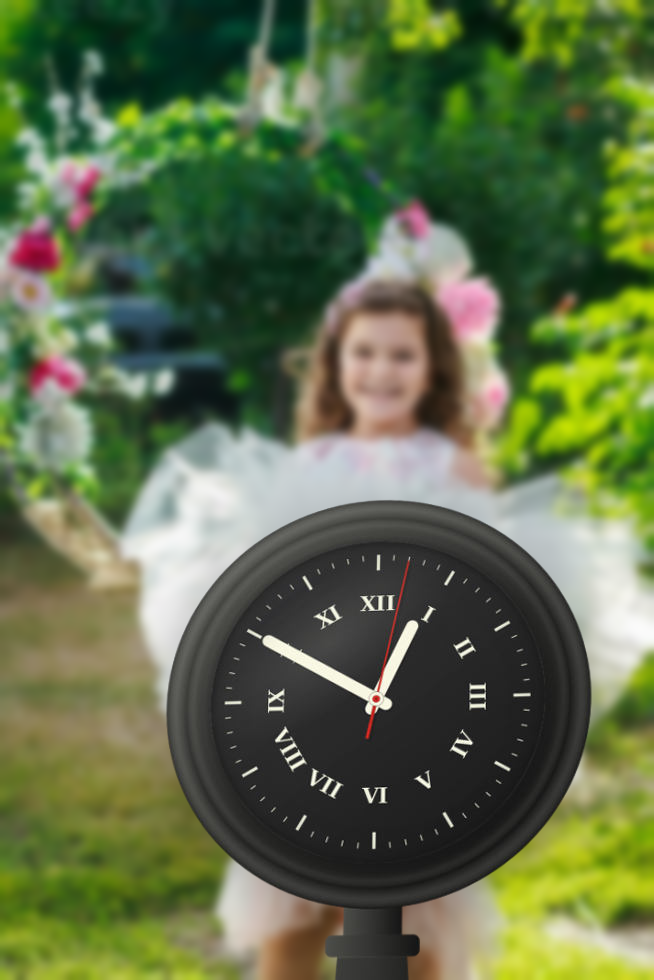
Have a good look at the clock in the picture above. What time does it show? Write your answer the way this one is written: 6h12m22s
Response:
12h50m02s
